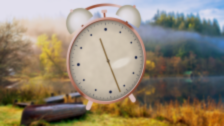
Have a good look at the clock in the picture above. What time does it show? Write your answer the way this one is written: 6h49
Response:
11h27
